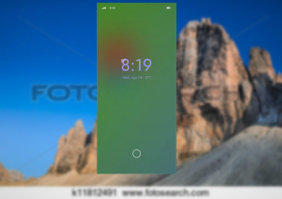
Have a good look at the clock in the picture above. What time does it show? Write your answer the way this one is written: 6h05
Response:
8h19
